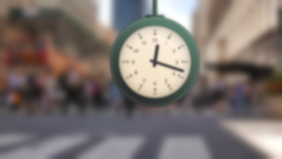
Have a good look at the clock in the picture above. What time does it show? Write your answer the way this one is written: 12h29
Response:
12h18
